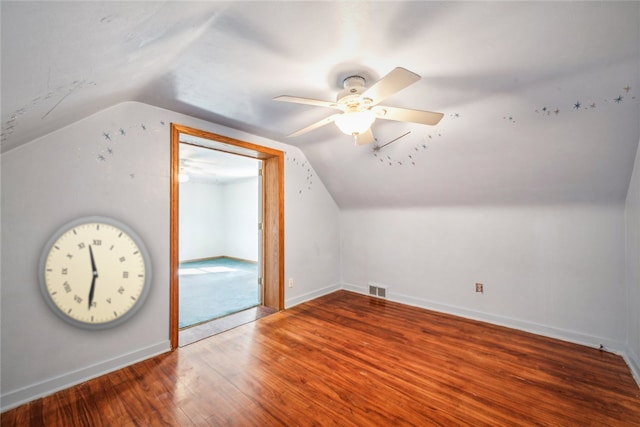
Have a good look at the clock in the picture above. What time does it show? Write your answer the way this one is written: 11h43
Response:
11h31
